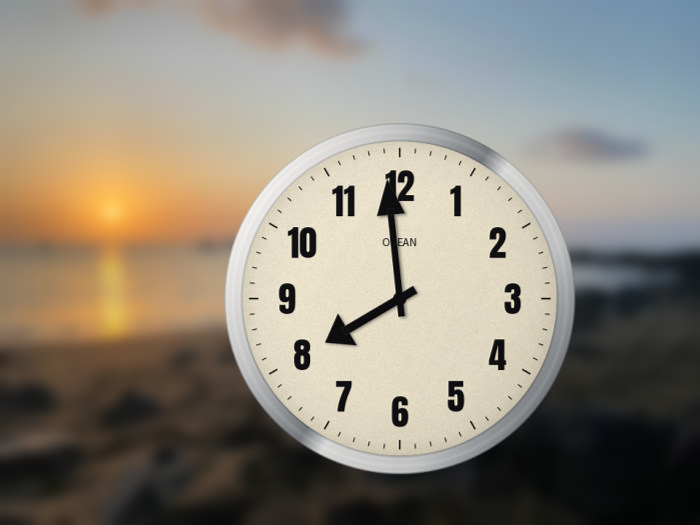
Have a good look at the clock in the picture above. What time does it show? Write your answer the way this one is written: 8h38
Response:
7h59
